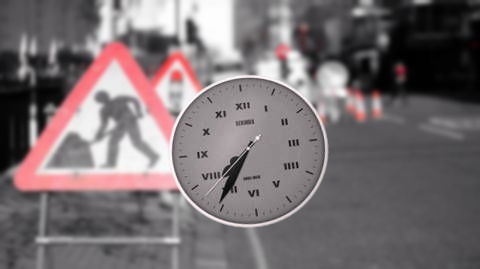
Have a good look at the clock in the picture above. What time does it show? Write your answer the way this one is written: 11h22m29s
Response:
7h35m38s
